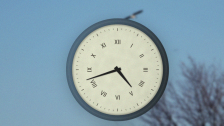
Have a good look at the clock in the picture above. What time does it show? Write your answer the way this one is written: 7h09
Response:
4h42
